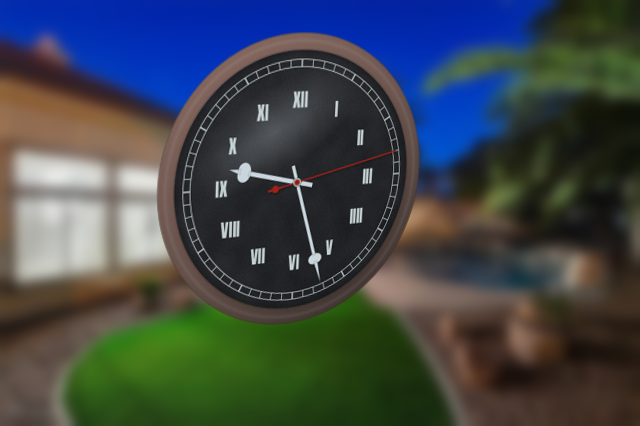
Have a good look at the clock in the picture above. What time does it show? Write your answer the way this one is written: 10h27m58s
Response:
9h27m13s
